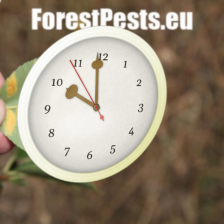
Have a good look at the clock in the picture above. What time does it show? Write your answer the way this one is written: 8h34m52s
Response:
9h58m54s
